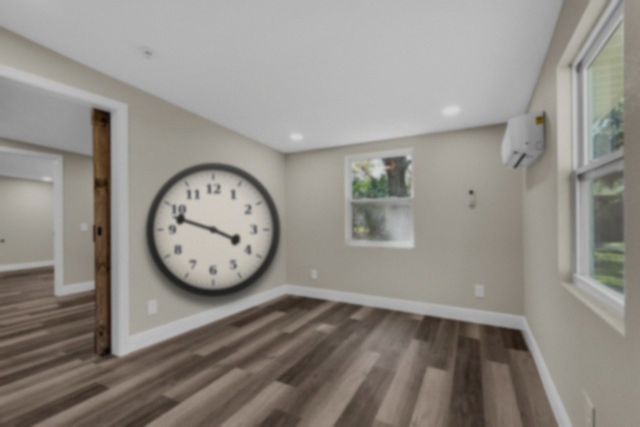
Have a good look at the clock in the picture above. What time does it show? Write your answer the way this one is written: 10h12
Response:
3h48
